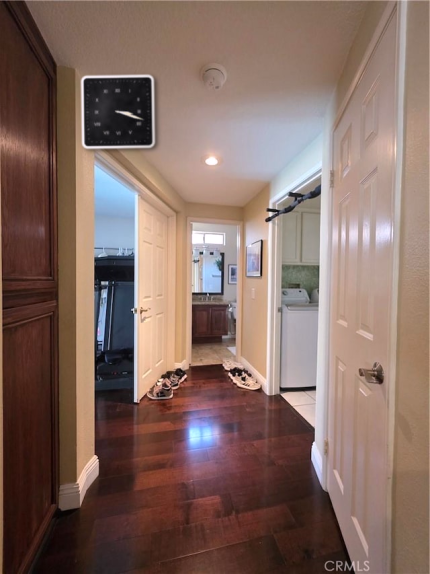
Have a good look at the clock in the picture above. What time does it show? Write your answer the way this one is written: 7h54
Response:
3h18
